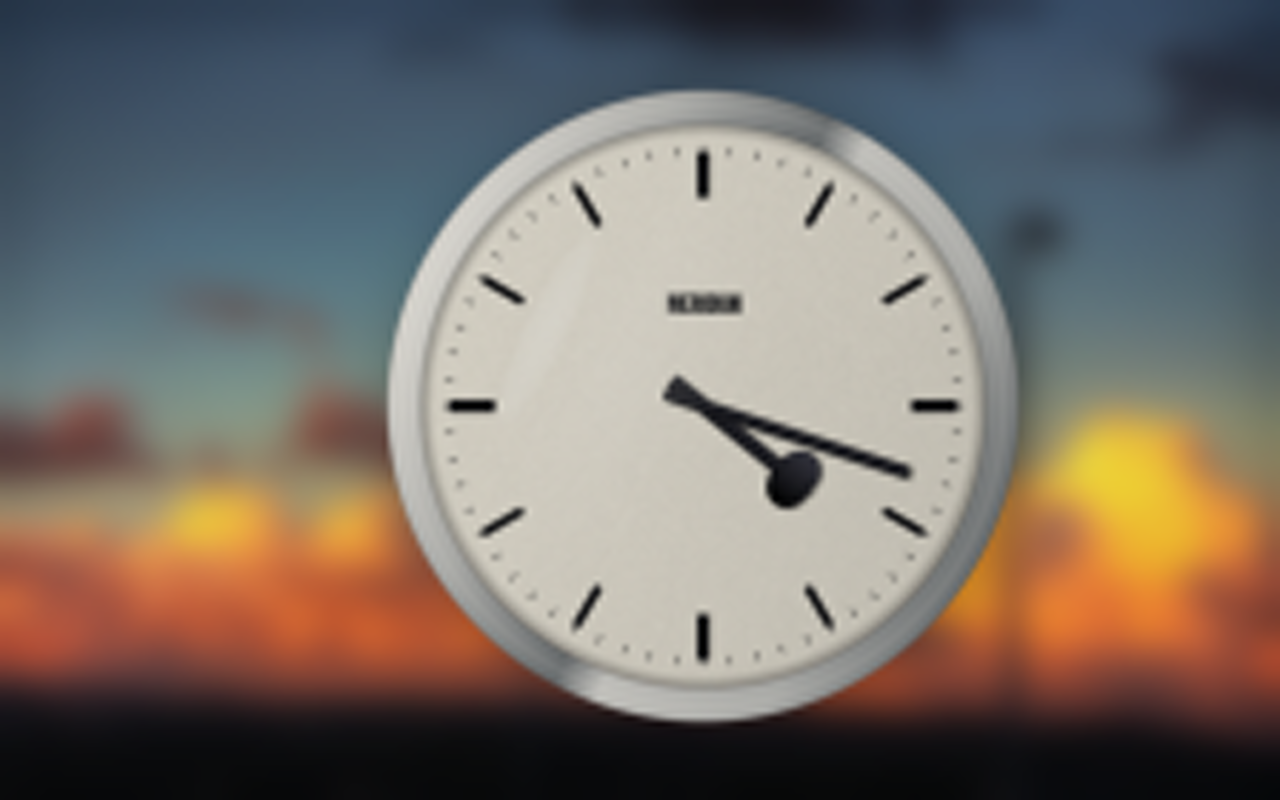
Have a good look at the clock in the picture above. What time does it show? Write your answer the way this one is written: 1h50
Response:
4h18
